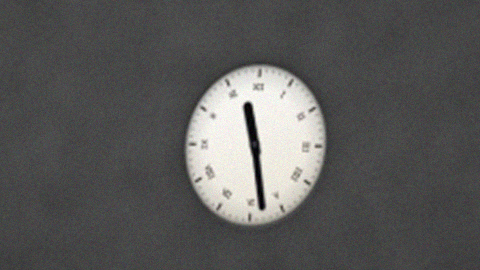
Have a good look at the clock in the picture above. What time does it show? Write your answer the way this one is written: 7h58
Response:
11h28
